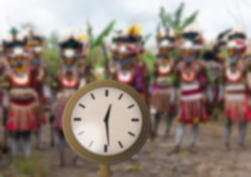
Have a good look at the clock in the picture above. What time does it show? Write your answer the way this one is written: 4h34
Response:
12h29
